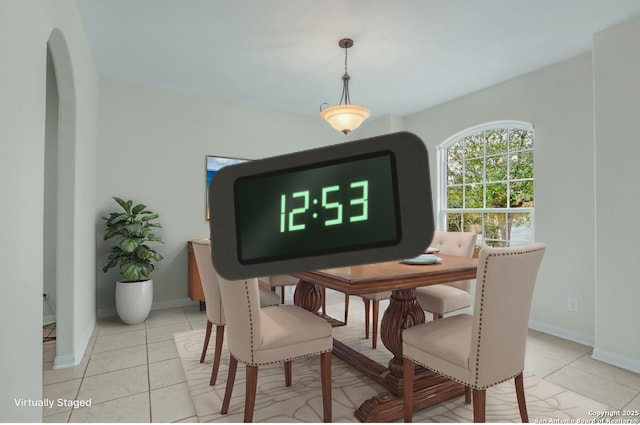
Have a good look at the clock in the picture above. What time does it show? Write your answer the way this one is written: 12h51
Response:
12h53
